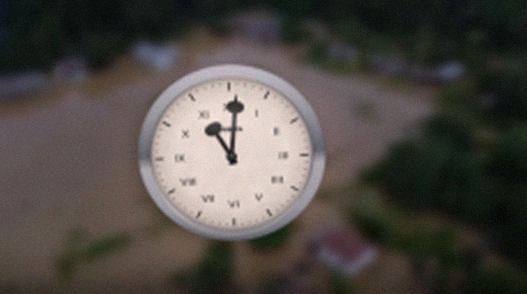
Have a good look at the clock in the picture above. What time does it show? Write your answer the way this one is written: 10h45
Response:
11h01
